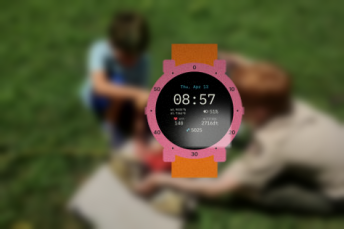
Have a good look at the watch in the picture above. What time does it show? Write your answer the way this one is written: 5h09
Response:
8h57
